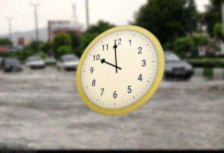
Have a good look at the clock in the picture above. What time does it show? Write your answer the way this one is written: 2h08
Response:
9h59
